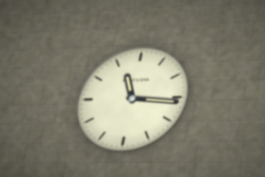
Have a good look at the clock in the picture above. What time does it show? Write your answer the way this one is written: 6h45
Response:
11h16
